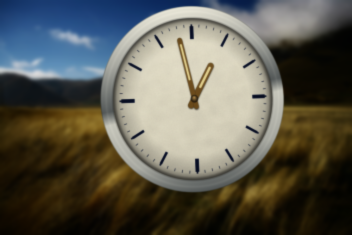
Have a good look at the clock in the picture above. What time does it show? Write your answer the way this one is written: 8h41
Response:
12h58
